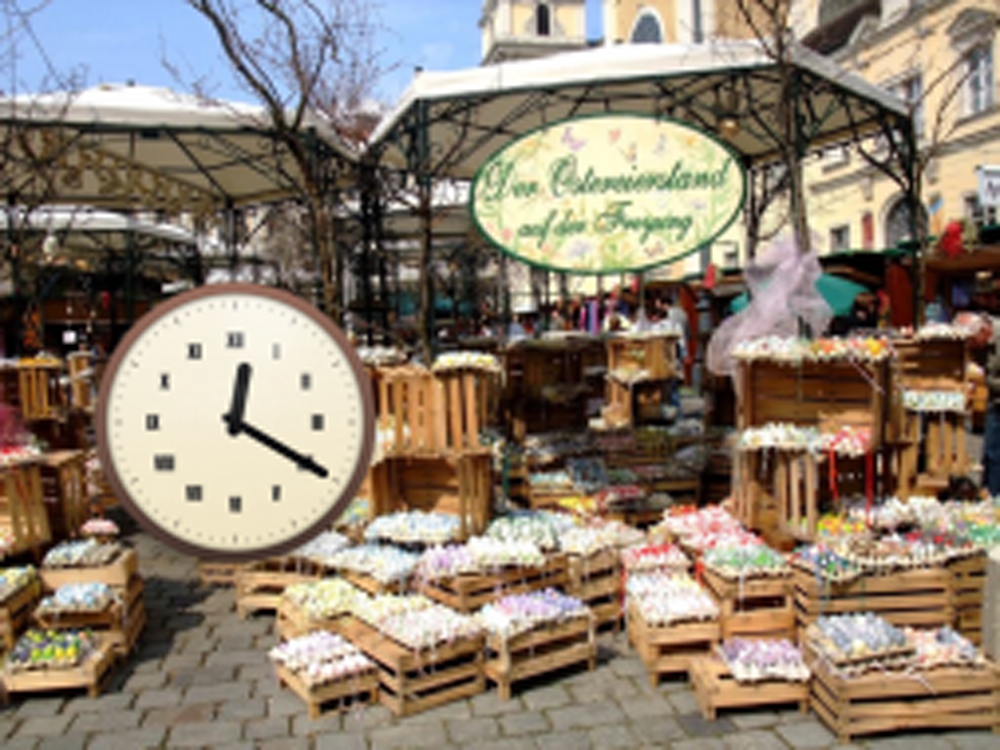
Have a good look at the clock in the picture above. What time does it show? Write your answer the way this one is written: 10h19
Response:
12h20
